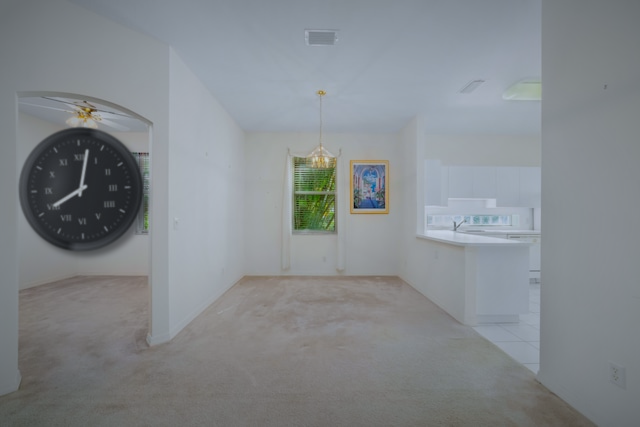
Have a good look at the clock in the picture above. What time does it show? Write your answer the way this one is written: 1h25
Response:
8h02
